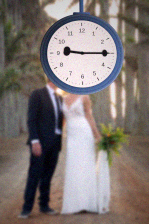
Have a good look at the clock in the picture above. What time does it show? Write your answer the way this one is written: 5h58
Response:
9h15
